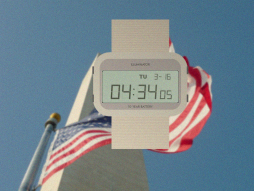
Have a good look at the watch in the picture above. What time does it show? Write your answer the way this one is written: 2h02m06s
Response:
4h34m05s
